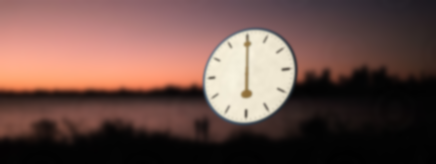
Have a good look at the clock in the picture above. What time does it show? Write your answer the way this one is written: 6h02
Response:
6h00
